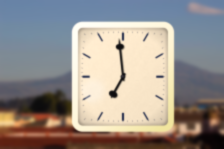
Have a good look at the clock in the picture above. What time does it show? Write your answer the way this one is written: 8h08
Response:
6h59
